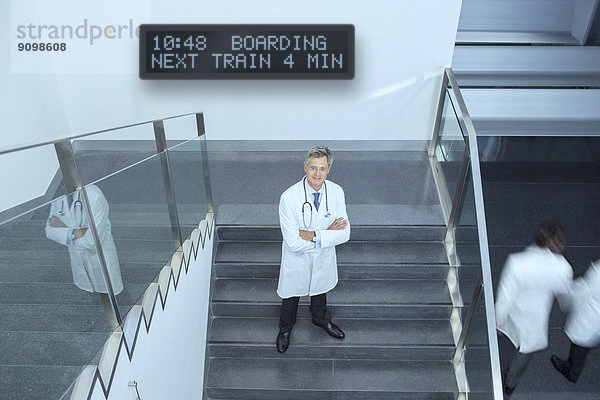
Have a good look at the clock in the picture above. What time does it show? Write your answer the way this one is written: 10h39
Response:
10h48
